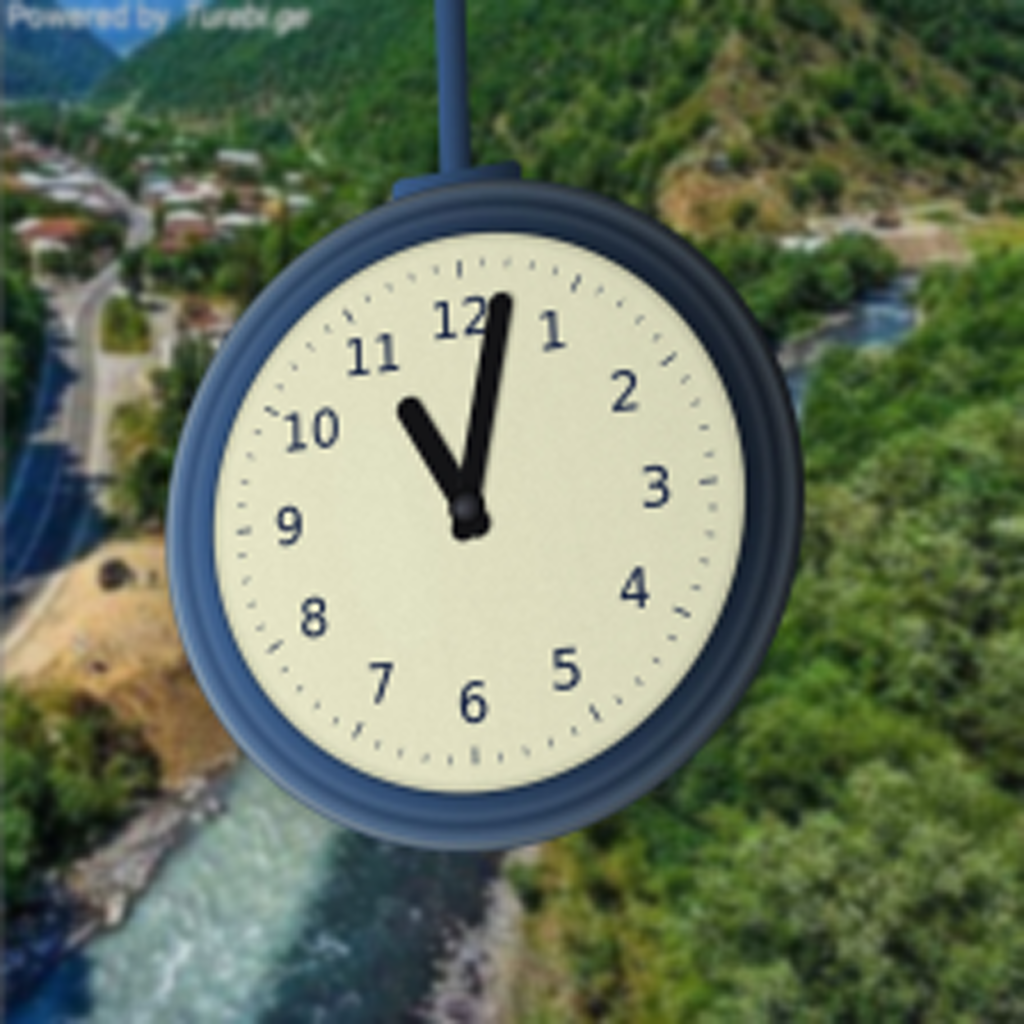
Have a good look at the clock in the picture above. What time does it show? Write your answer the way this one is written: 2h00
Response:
11h02
